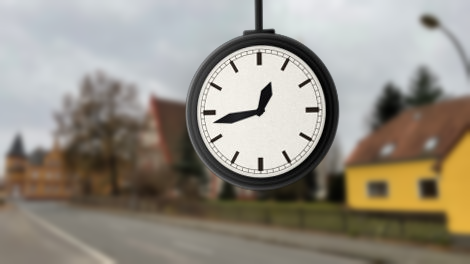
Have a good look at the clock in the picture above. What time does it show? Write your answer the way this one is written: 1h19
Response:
12h43
